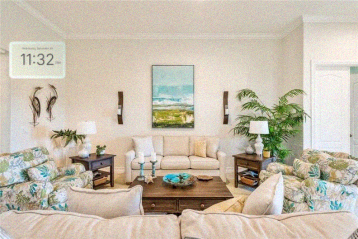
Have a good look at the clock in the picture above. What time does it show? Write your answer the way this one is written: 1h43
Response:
11h32
